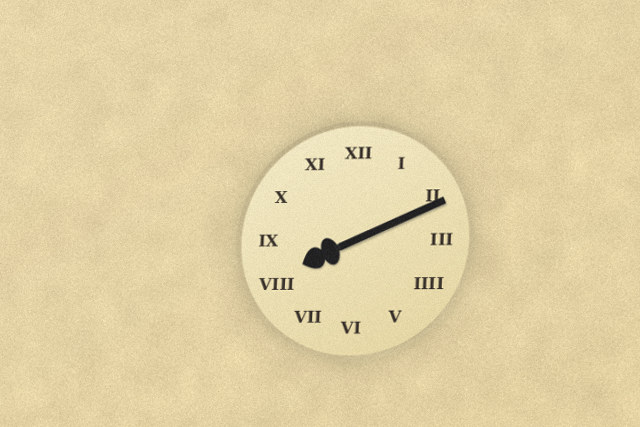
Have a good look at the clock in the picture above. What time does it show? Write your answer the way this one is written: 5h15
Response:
8h11
